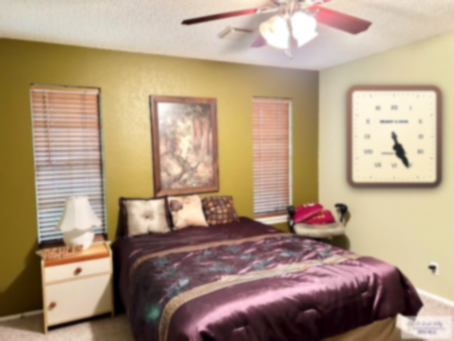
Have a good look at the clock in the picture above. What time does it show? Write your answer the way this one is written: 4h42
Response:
5h26
